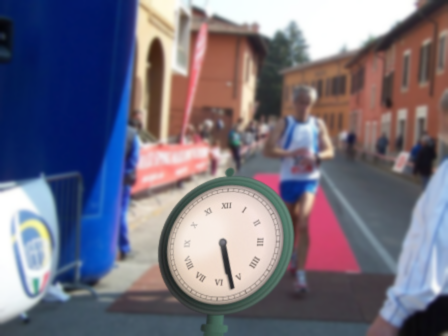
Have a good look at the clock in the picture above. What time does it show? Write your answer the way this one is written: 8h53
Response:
5h27
